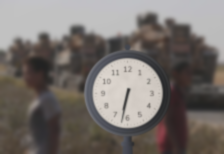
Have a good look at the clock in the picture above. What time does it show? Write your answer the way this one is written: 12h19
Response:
6h32
